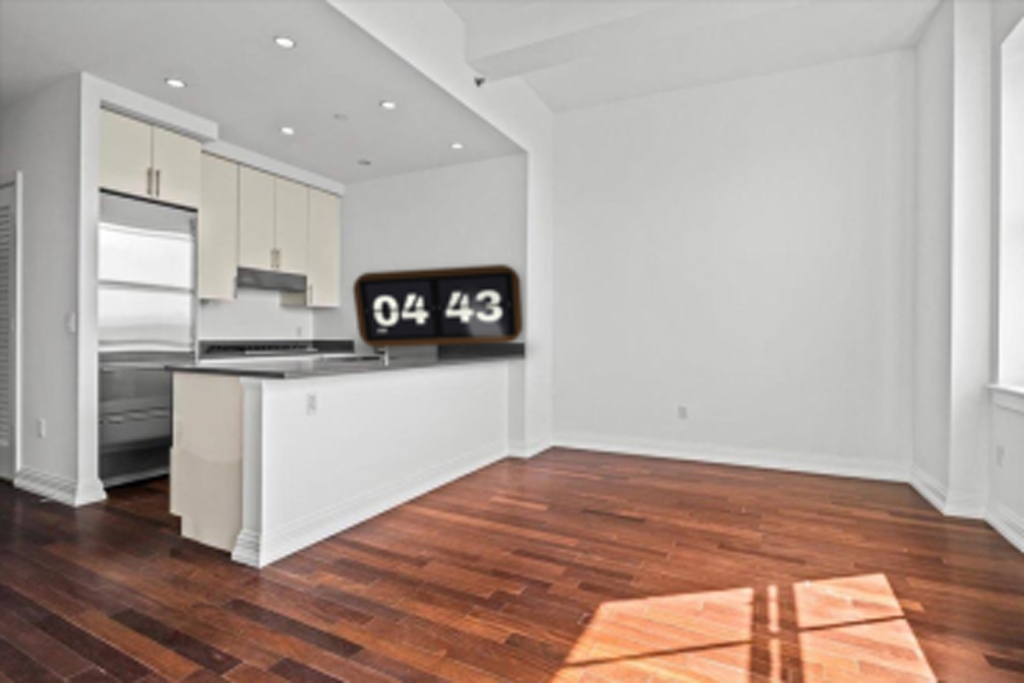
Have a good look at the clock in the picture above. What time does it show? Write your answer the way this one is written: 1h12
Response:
4h43
